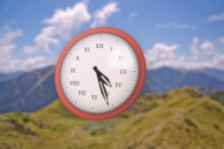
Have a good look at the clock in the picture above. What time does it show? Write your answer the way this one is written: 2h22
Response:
4h26
